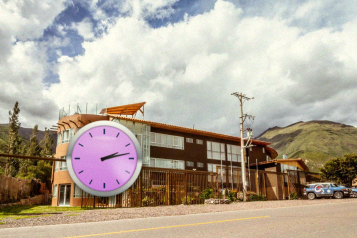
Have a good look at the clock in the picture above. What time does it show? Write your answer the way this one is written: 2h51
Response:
2h13
